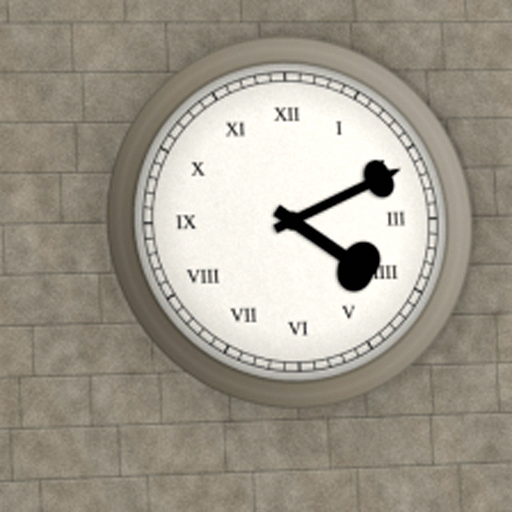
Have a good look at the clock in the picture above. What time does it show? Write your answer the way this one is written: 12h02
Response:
4h11
